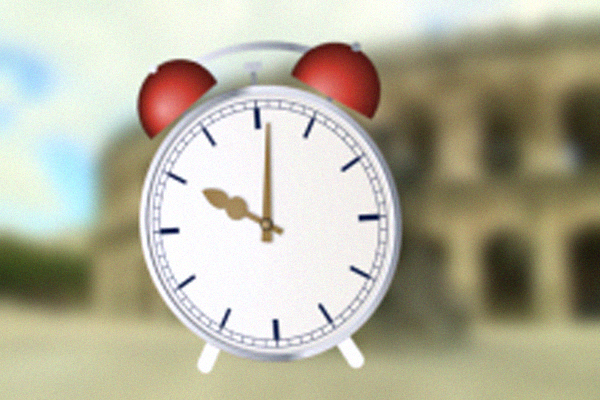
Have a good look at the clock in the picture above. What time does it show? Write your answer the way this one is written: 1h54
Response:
10h01
